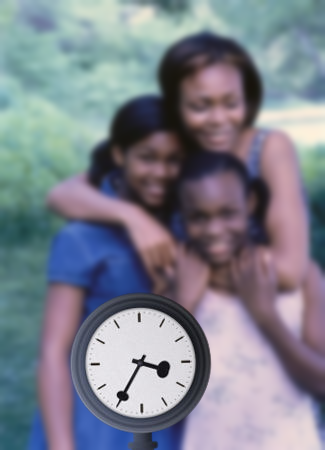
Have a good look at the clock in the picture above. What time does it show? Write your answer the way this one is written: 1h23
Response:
3h35
